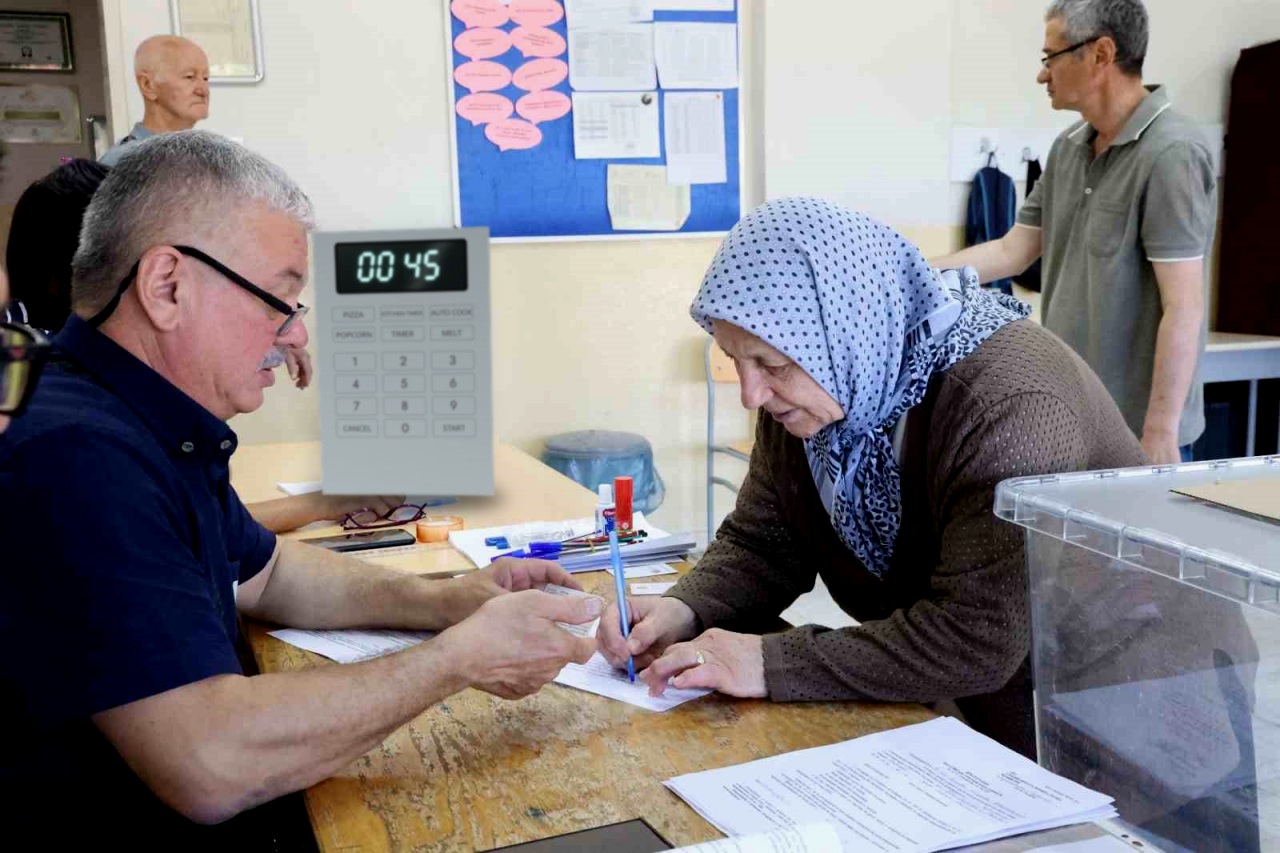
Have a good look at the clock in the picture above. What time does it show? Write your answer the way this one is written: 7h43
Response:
0h45
